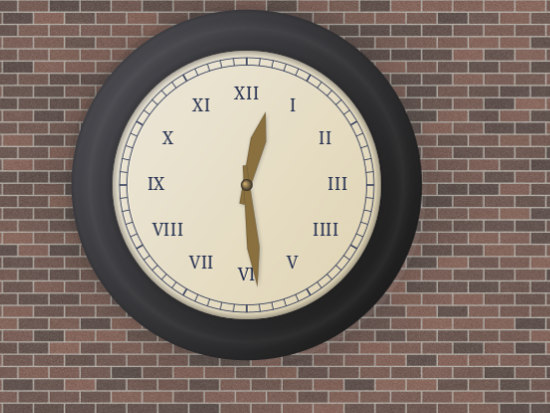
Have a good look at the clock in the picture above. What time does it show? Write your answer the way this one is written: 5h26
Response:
12h29
